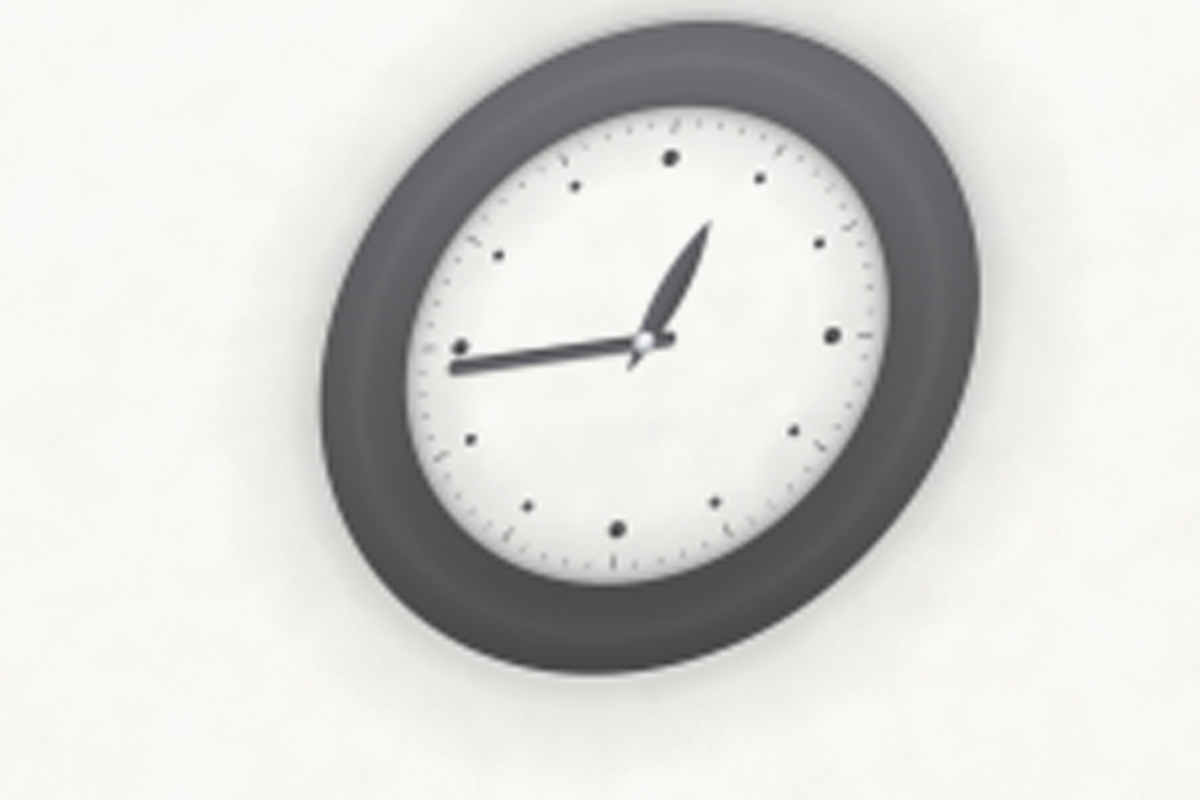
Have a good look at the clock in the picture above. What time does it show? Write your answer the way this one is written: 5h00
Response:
12h44
